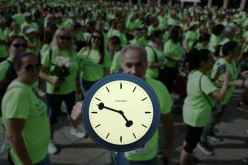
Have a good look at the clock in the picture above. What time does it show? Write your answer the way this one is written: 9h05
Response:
4h48
